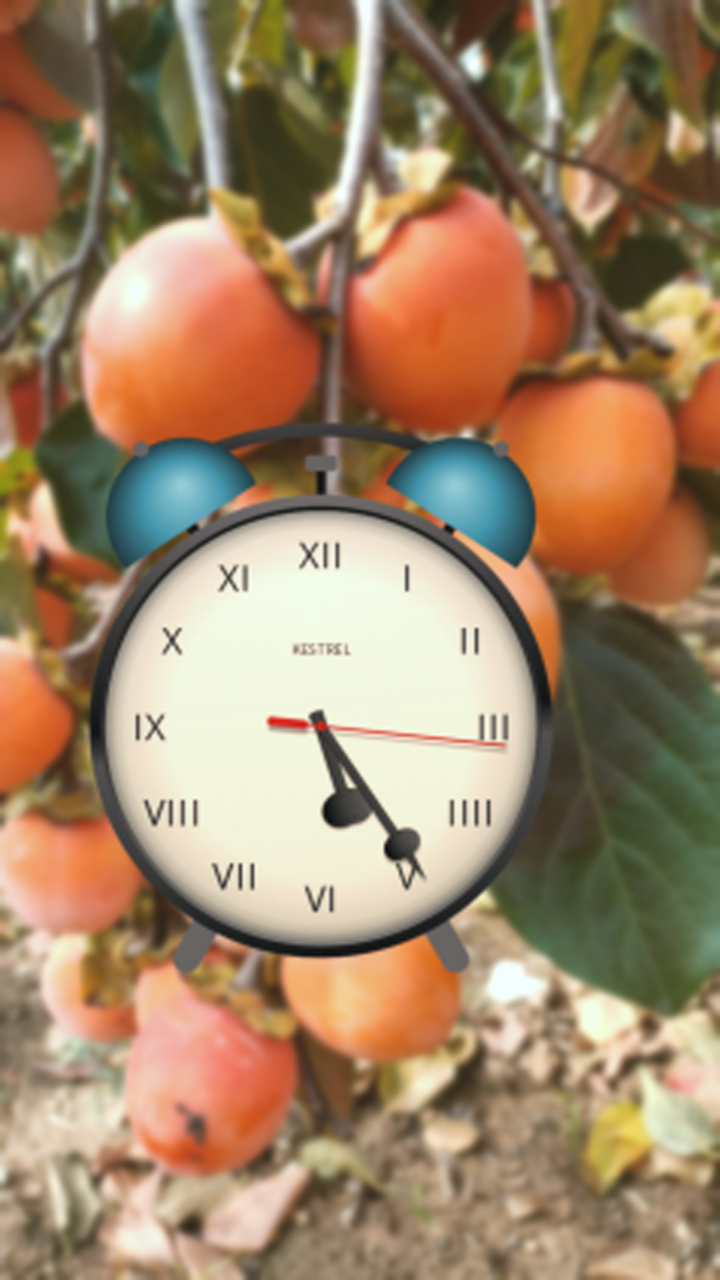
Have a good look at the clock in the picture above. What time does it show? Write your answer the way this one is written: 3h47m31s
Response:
5h24m16s
